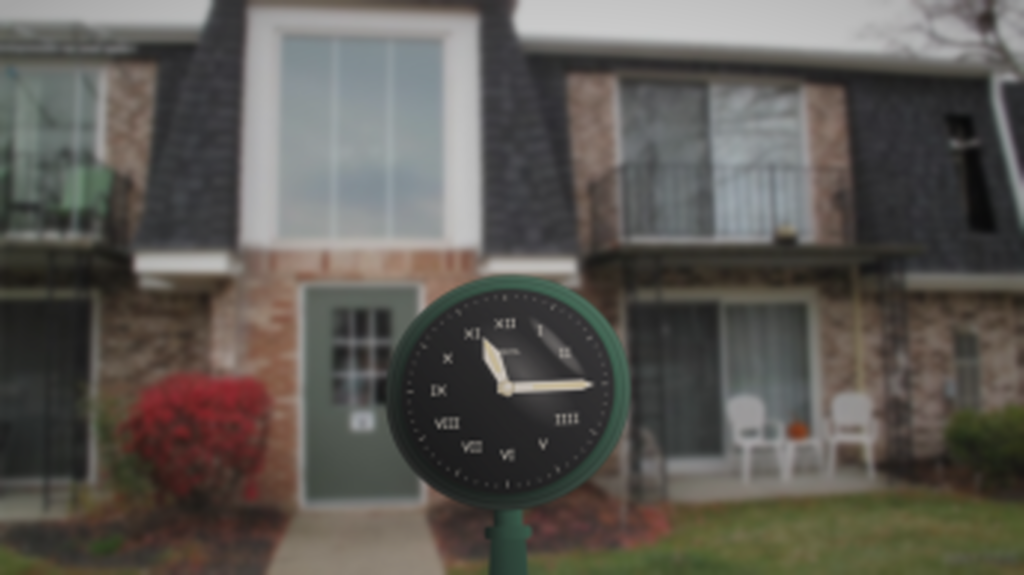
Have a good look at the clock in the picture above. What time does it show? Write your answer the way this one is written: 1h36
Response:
11h15
